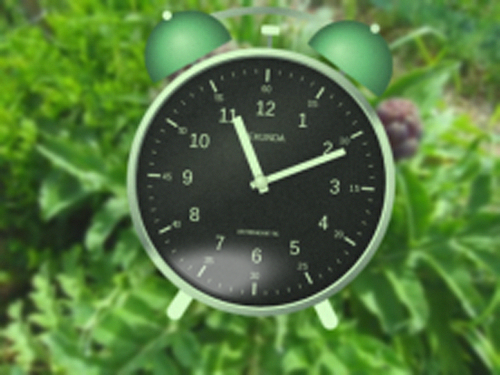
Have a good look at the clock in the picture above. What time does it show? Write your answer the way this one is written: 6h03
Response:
11h11
